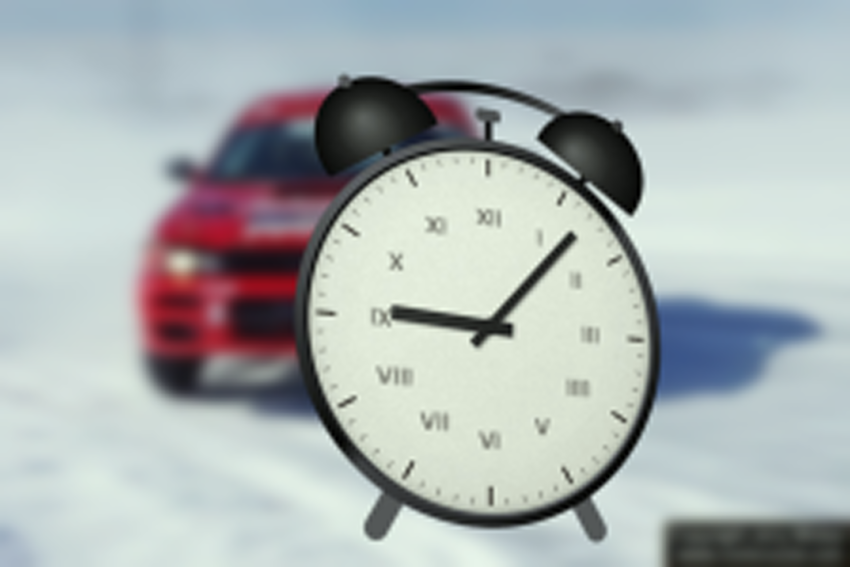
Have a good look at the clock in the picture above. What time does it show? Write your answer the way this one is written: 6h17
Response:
9h07
